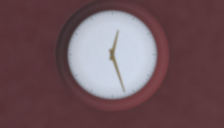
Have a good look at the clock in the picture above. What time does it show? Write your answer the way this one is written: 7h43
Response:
12h27
